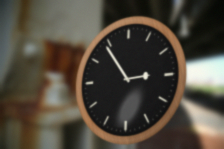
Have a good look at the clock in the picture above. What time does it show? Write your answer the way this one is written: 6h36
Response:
2h54
